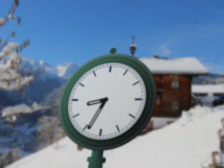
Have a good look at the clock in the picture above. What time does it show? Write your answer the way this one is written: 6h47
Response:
8h34
